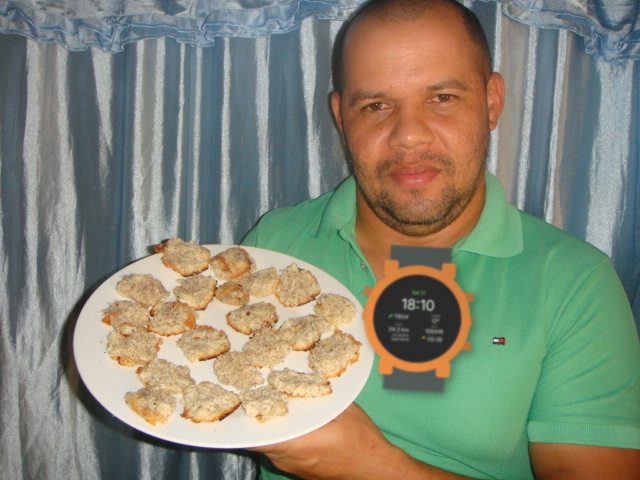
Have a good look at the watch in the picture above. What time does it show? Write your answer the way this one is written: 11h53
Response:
18h10
